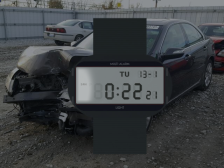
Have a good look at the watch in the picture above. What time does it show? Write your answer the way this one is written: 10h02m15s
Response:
0h22m21s
